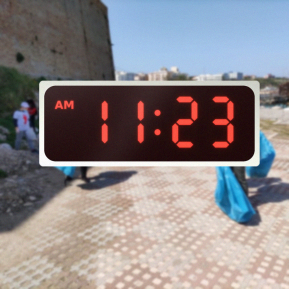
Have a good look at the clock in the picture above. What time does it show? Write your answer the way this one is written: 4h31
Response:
11h23
